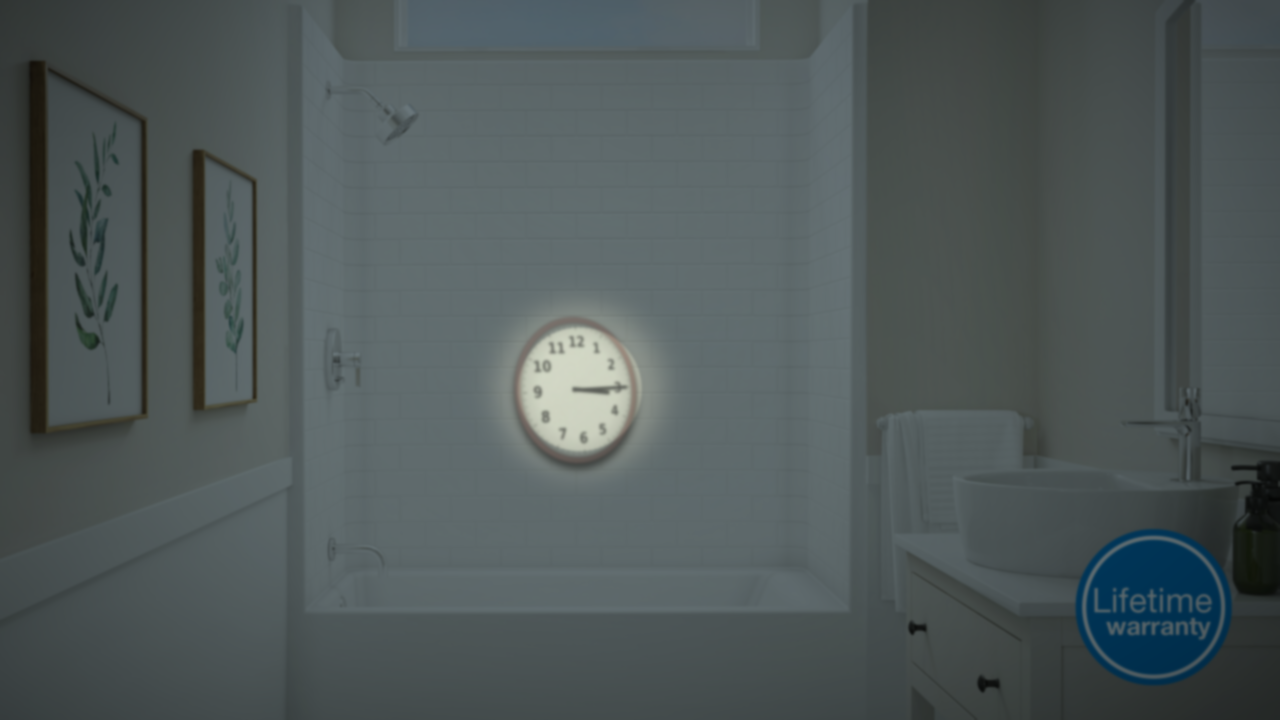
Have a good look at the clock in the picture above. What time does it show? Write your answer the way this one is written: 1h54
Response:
3h15
